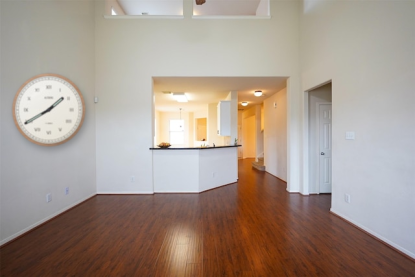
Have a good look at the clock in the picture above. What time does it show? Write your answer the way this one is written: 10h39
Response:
1h40
